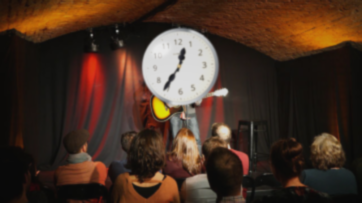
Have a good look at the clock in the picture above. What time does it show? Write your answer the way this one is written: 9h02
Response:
12h36
